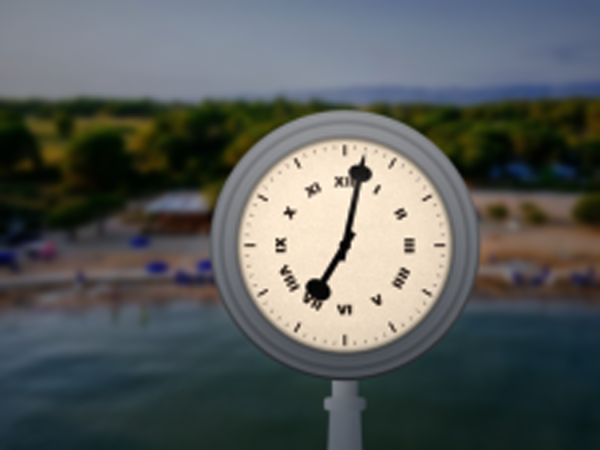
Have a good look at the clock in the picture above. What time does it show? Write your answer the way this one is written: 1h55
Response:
7h02
